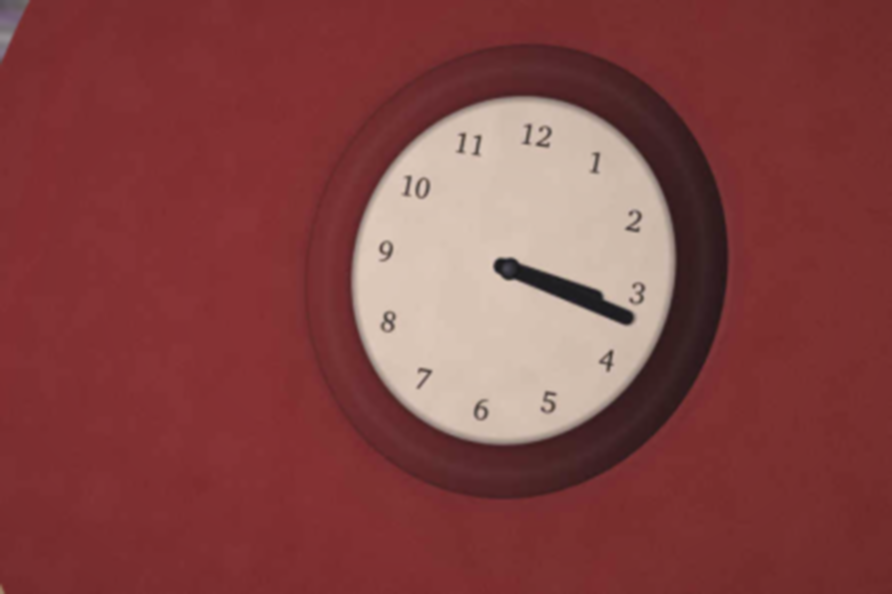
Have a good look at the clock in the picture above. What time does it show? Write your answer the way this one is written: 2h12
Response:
3h17
